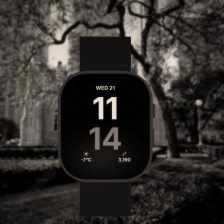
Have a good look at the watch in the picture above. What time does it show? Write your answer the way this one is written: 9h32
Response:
11h14
